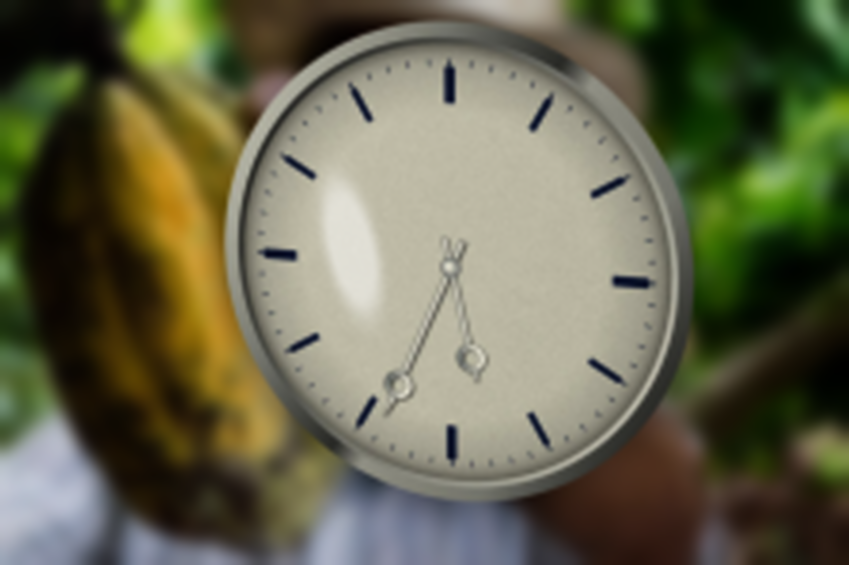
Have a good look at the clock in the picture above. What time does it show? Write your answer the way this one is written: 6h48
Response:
5h34
